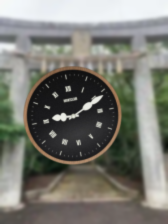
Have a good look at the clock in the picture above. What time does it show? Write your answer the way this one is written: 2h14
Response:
9h11
